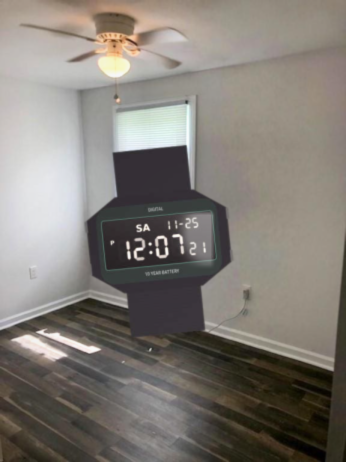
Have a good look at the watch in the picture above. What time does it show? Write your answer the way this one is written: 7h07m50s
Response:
12h07m21s
